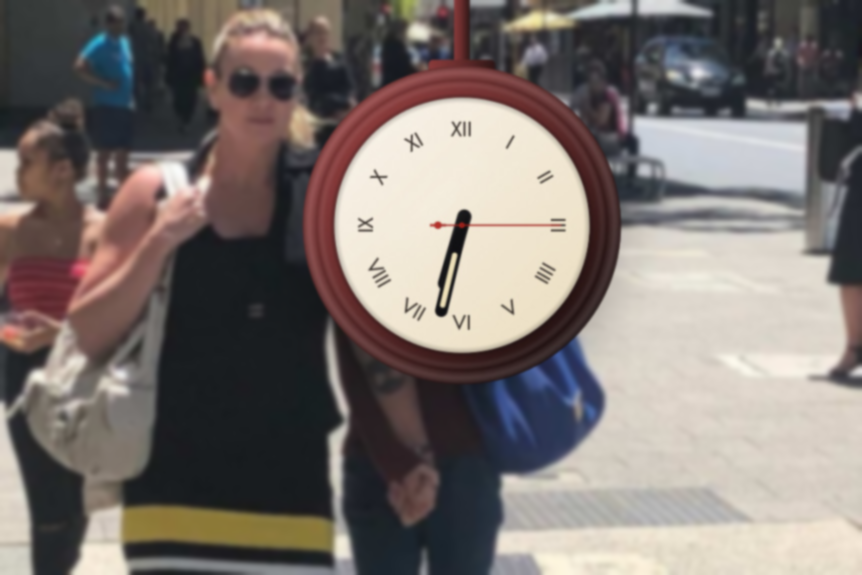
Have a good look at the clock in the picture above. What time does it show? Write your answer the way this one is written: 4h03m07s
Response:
6h32m15s
